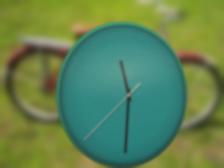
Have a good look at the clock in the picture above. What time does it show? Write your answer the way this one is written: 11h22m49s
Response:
11h30m38s
